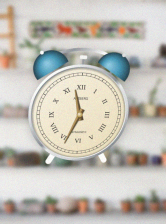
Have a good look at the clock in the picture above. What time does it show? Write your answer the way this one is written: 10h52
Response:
11h34
